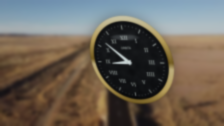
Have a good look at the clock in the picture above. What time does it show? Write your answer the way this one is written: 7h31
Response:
8h52
